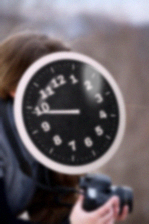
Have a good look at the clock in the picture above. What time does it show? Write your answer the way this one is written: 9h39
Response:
9h49
